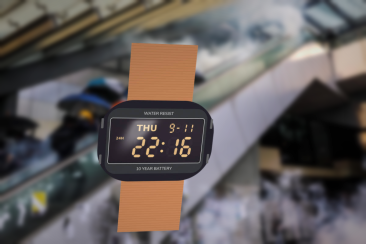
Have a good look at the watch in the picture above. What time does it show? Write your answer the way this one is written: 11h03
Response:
22h16
